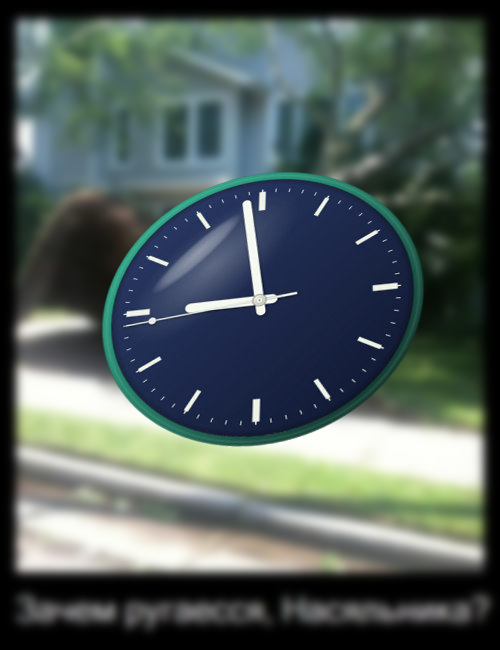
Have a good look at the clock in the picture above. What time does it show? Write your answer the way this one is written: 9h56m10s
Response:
8h58m44s
